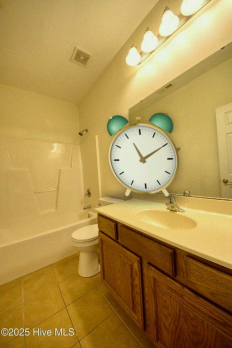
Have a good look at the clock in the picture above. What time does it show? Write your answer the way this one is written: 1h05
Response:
11h10
